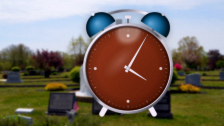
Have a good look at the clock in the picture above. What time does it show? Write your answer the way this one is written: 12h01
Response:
4h05
